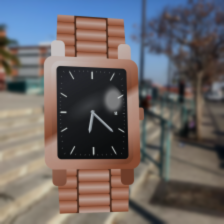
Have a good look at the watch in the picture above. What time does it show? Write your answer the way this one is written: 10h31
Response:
6h22
